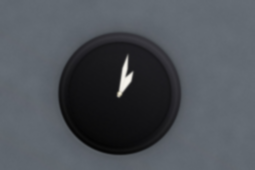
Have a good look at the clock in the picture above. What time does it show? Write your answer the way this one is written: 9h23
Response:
1h02
